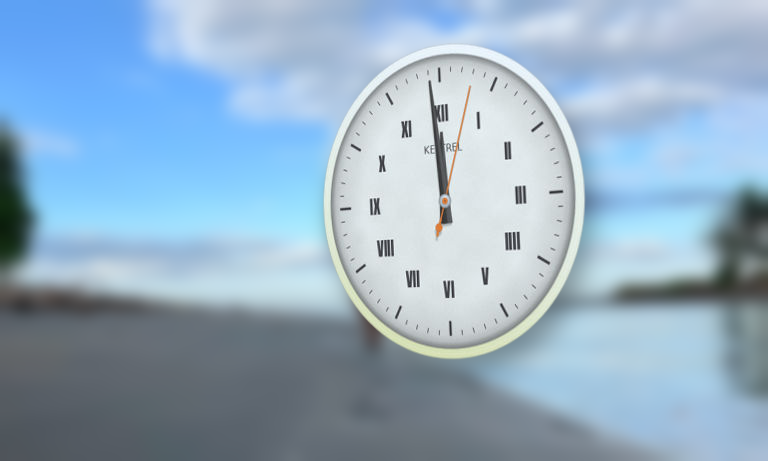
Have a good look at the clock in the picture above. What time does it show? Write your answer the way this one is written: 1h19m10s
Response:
11h59m03s
